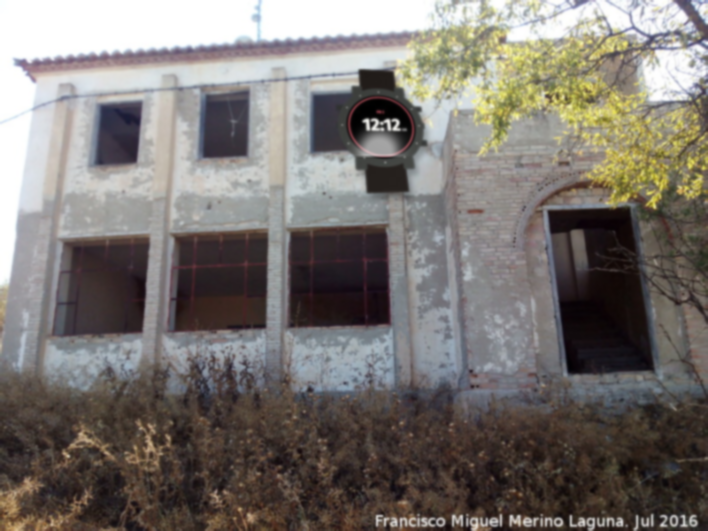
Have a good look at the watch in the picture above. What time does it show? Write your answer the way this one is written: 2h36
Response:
12h12
